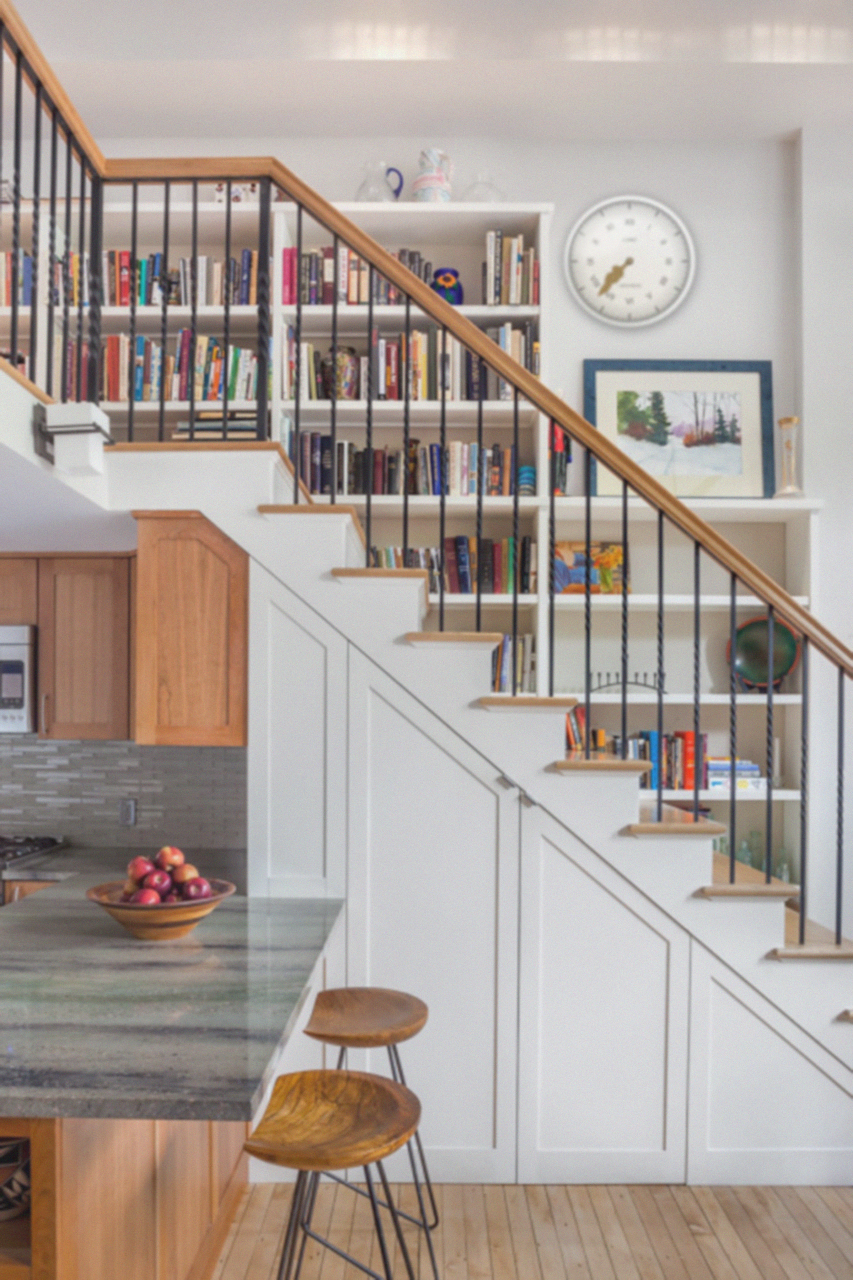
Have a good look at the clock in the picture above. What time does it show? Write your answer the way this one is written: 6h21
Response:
7h37
